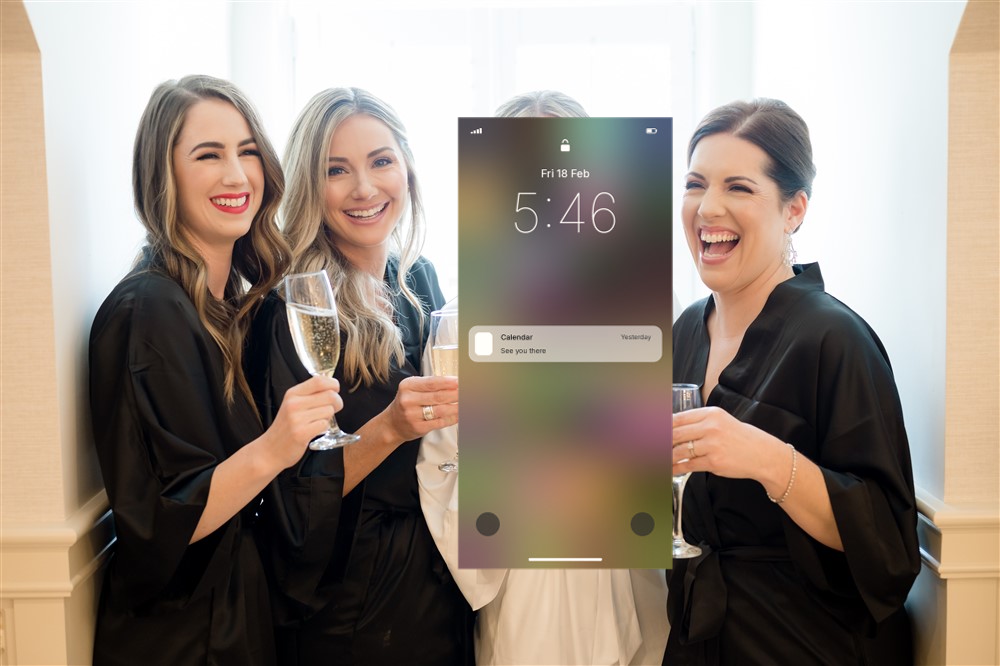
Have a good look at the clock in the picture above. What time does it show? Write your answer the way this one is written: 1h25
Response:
5h46
